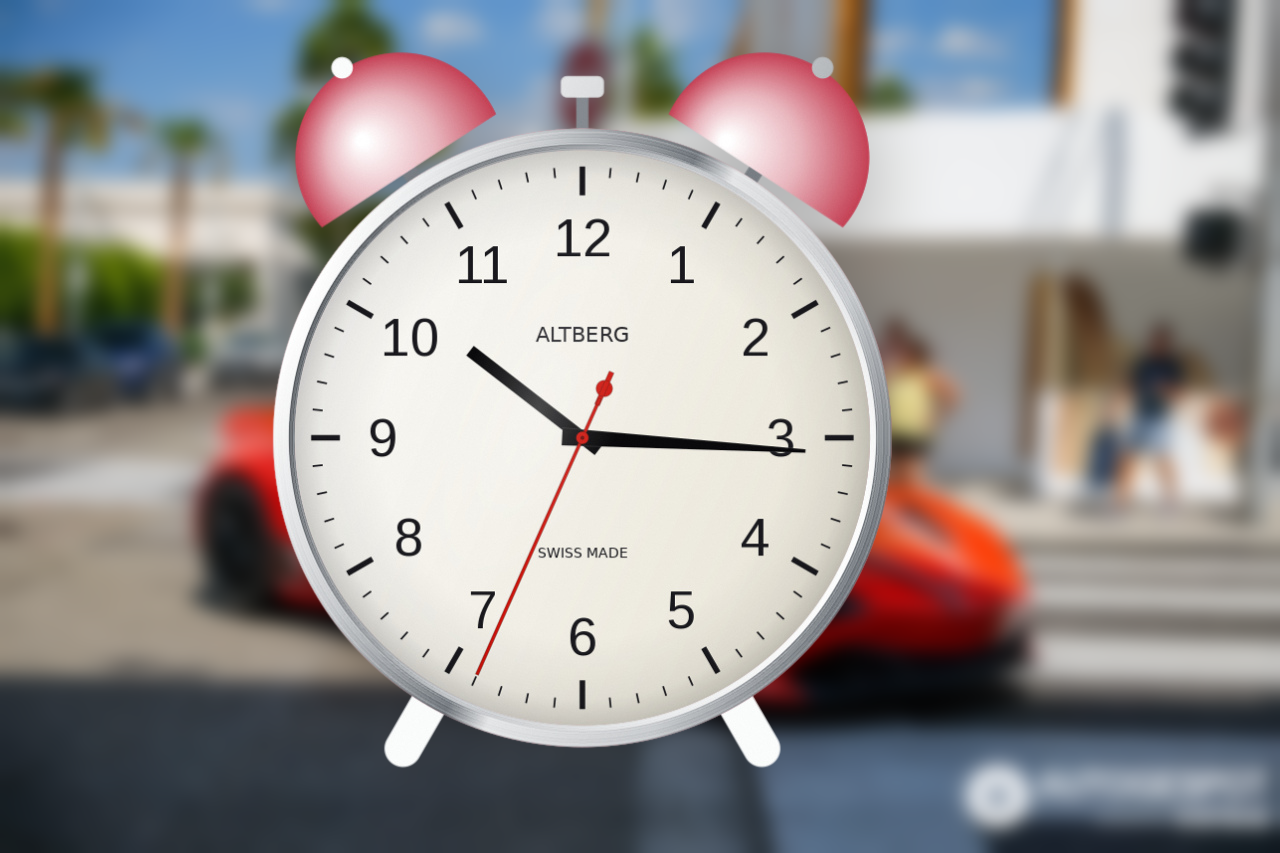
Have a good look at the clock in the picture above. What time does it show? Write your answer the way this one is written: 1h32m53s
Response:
10h15m34s
